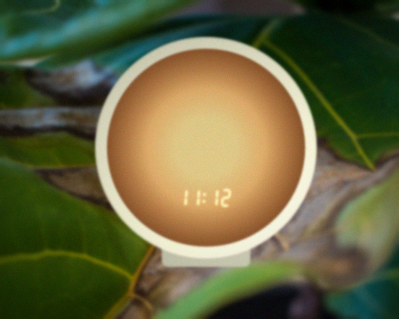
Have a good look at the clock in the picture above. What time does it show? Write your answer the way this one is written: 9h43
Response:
11h12
